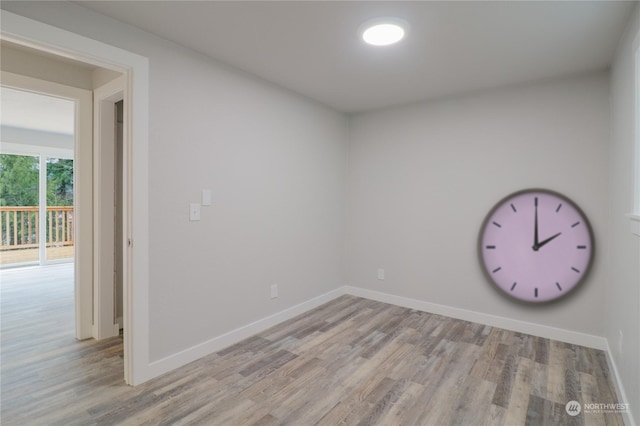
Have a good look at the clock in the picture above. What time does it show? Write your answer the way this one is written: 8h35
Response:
2h00
